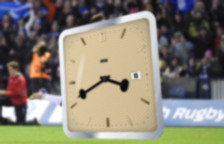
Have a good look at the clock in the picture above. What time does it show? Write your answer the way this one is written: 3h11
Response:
3h41
